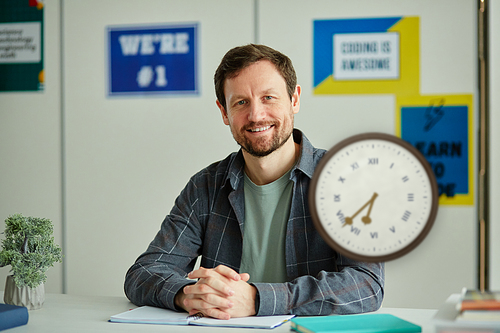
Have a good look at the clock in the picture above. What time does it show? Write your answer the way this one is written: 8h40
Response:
6h38
